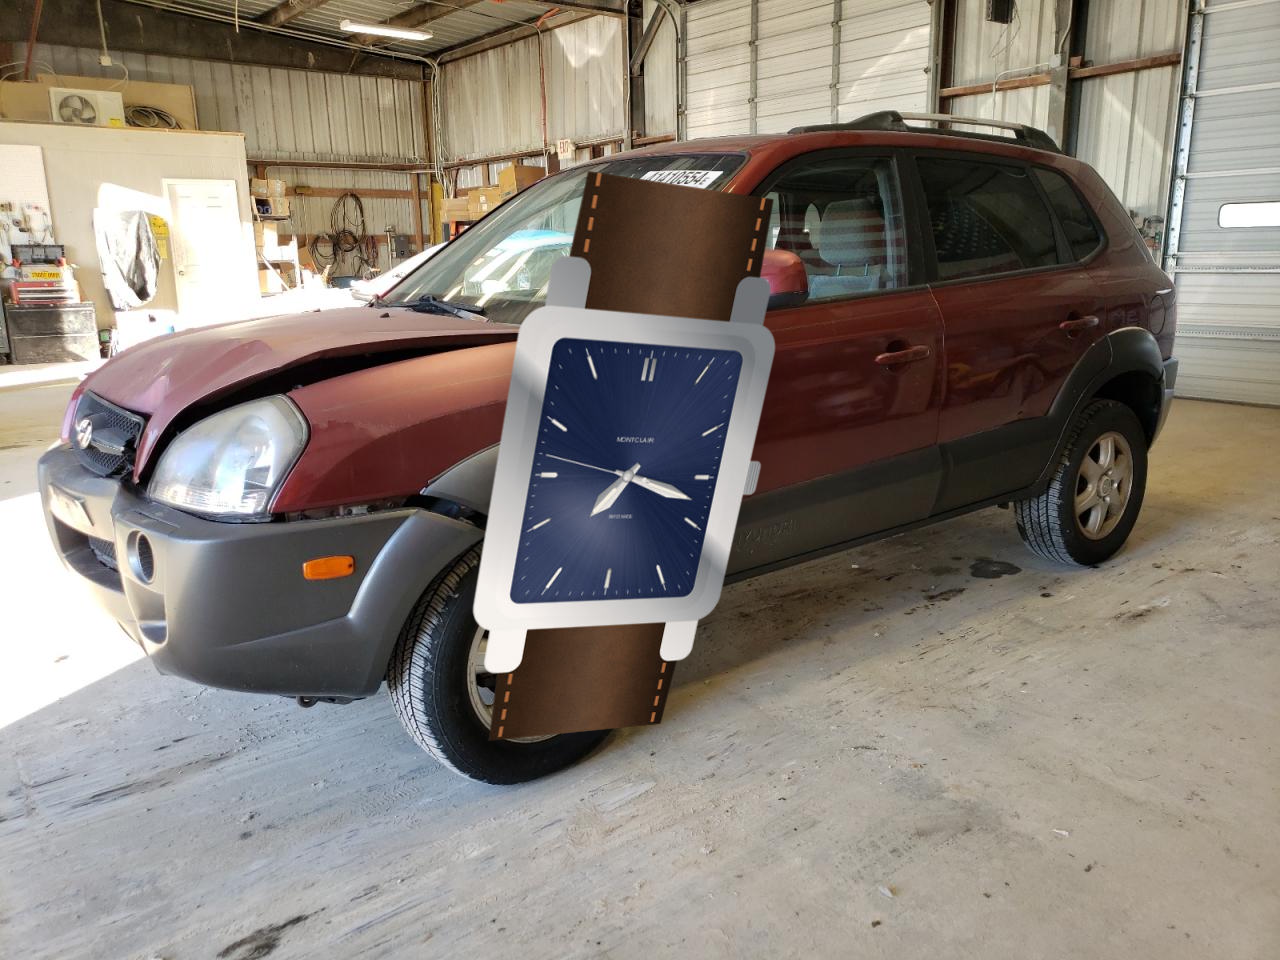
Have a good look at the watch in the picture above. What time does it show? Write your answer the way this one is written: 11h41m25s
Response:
7h17m47s
